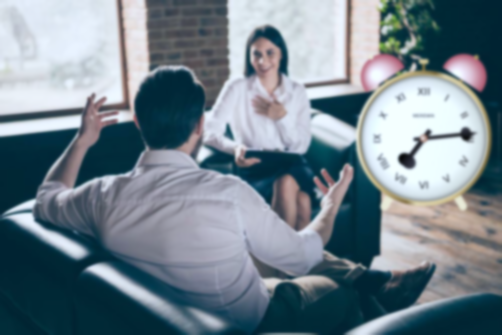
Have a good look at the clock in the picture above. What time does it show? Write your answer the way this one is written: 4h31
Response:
7h14
